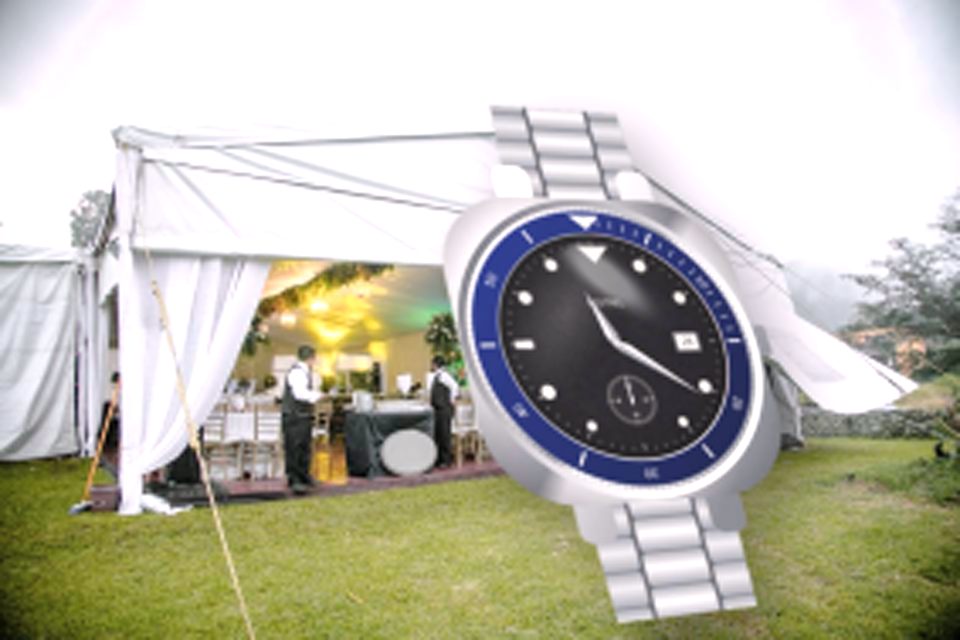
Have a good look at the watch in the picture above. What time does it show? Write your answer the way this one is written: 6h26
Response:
11h21
